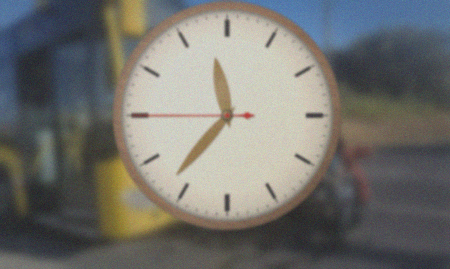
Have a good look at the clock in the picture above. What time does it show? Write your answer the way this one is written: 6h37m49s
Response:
11h36m45s
